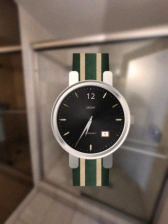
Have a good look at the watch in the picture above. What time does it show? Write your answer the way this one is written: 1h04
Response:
6h35
